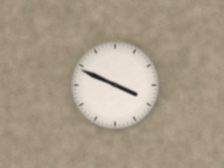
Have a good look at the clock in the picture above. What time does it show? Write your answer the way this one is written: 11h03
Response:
3h49
